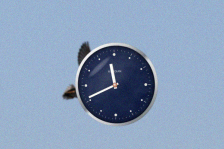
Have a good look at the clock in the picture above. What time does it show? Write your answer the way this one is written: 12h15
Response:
11h41
